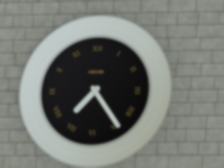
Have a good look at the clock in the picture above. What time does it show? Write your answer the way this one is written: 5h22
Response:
7h24
